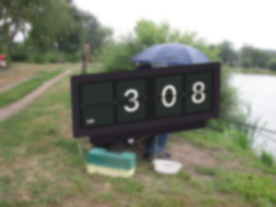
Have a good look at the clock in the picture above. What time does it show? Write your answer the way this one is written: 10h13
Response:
3h08
